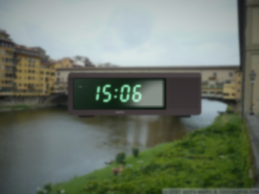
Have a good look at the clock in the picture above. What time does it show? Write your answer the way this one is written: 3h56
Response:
15h06
